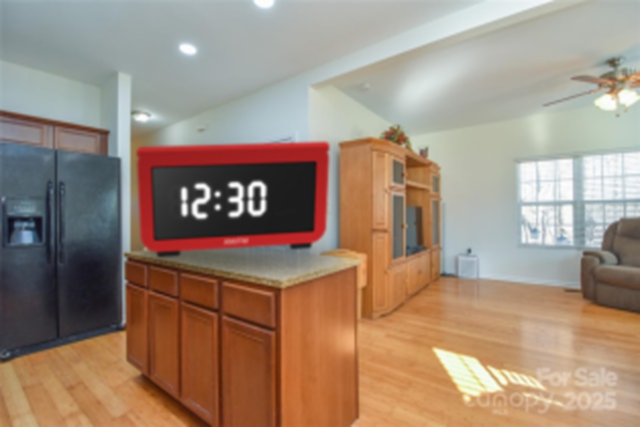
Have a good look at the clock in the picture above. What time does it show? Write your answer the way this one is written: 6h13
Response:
12h30
